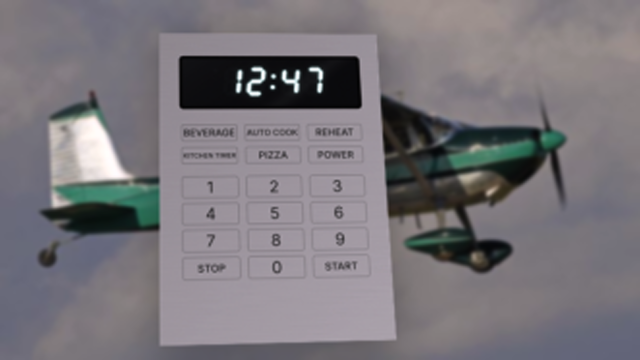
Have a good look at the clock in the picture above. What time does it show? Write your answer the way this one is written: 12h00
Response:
12h47
